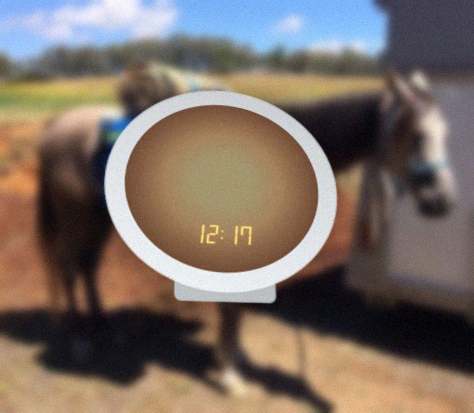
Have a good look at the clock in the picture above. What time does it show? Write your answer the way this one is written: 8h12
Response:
12h17
